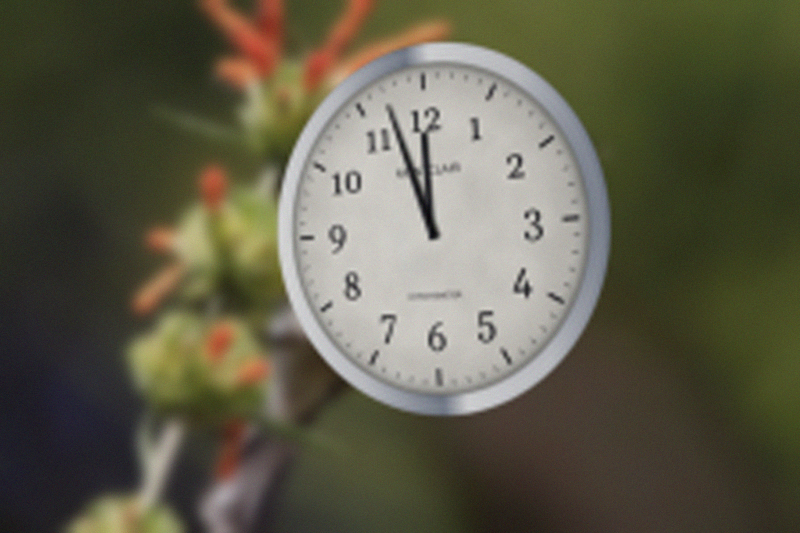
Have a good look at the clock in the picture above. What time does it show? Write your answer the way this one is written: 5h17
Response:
11h57
